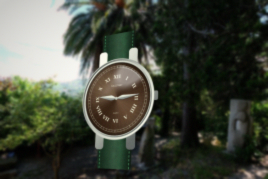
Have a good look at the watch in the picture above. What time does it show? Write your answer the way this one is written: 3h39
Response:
9h14
